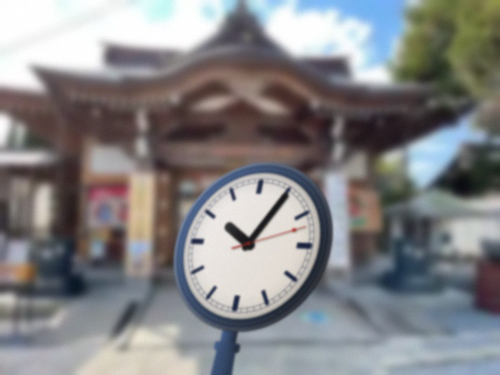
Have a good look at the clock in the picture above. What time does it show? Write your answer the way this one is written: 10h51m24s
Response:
10h05m12s
